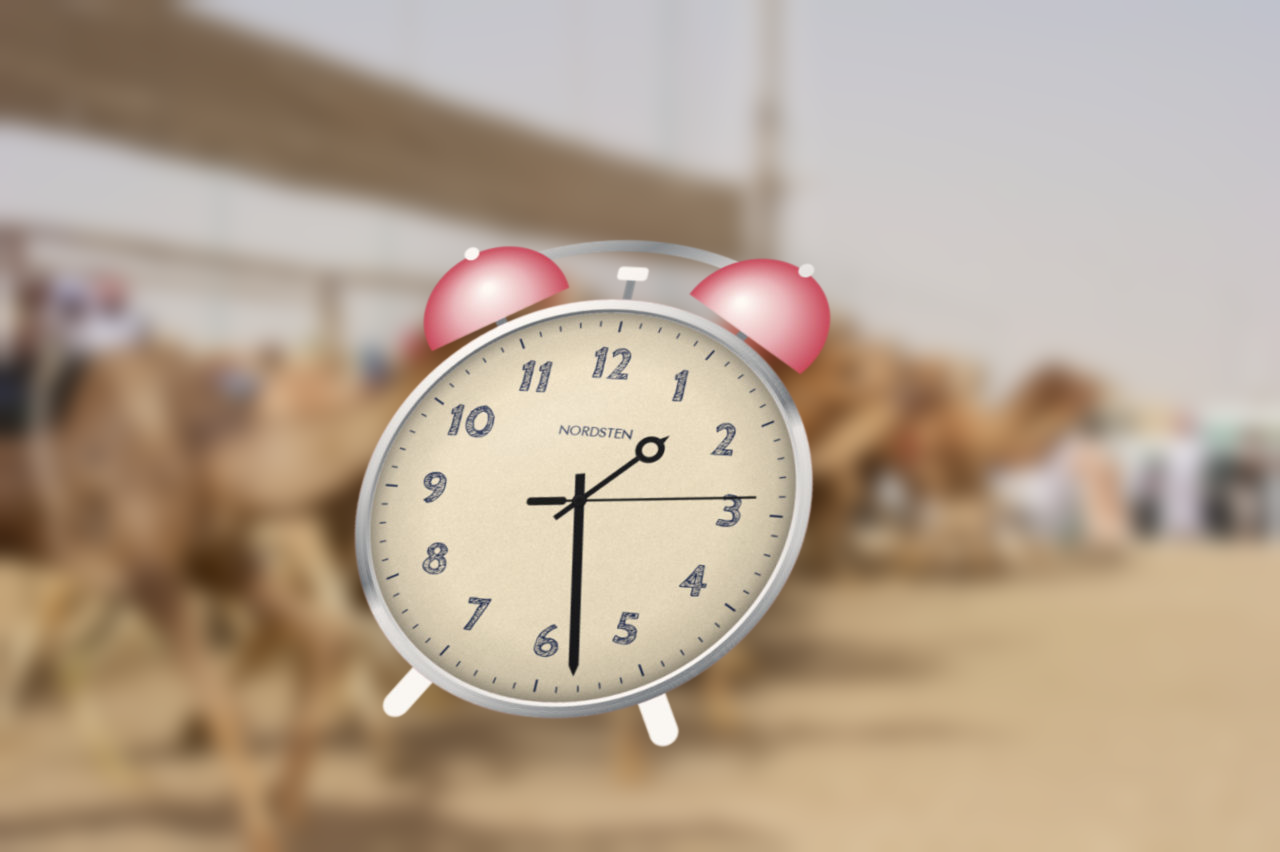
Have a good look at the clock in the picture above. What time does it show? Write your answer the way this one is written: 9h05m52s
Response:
1h28m14s
